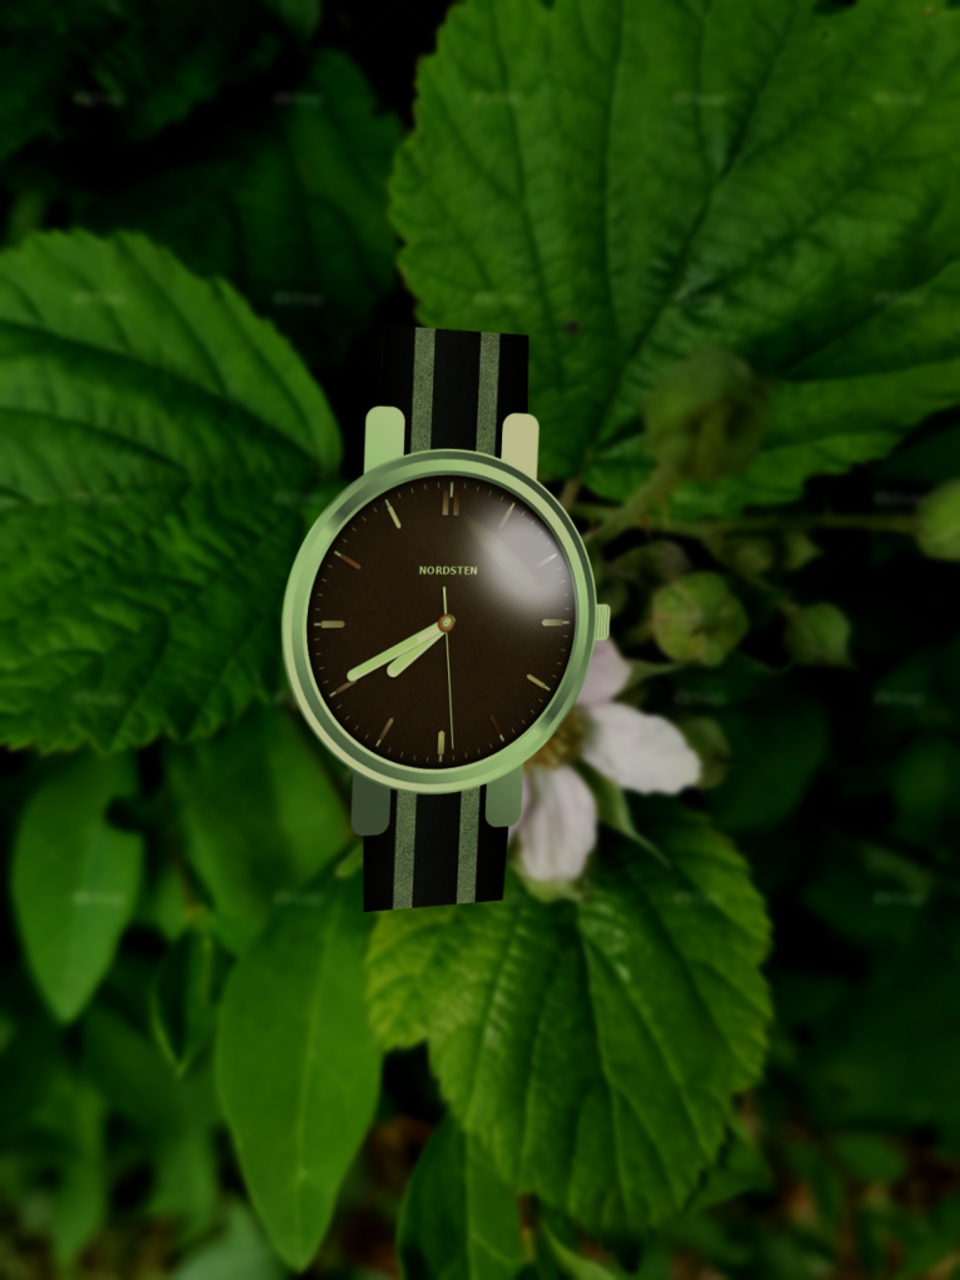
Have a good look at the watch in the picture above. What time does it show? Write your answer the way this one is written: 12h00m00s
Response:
7h40m29s
